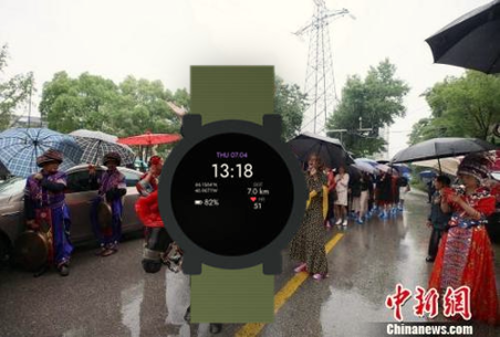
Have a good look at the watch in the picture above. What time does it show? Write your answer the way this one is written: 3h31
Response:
13h18
